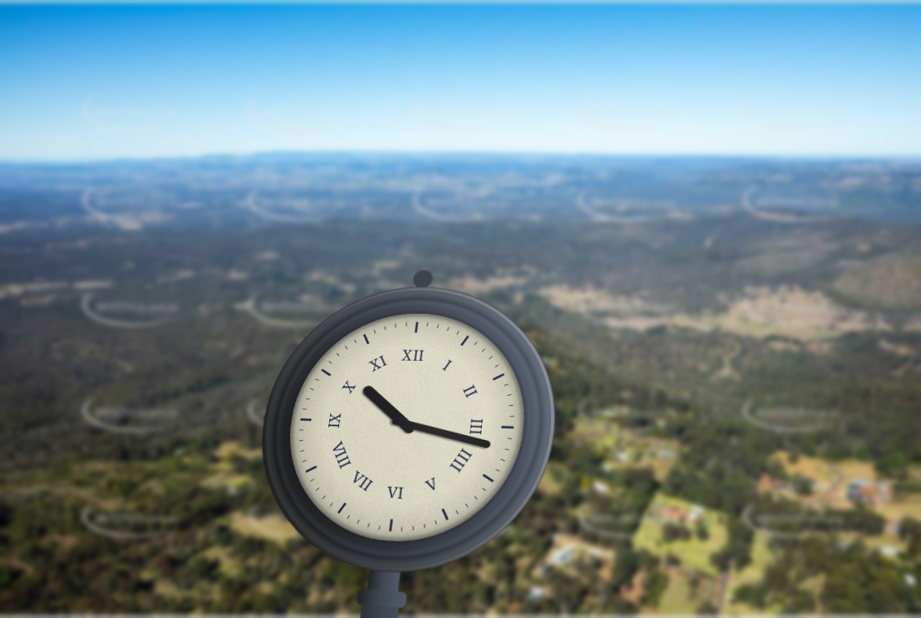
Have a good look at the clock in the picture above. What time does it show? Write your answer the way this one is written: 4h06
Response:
10h17
